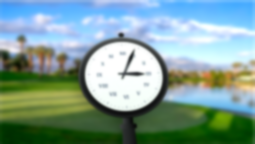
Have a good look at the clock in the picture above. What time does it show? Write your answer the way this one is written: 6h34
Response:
3h04
